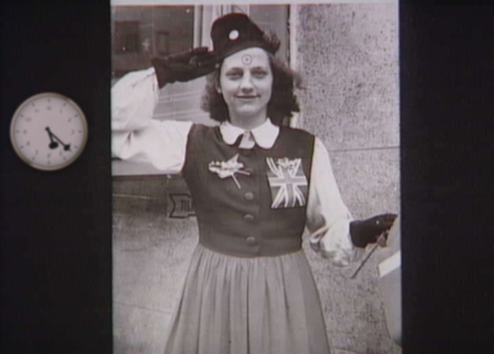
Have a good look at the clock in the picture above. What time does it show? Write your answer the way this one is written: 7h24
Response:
5h22
